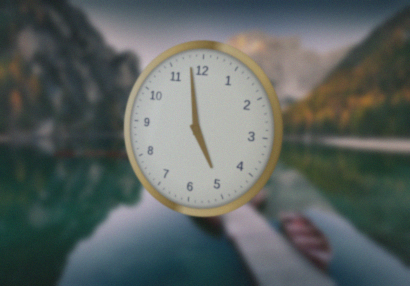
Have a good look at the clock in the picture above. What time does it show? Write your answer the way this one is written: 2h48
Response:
4h58
